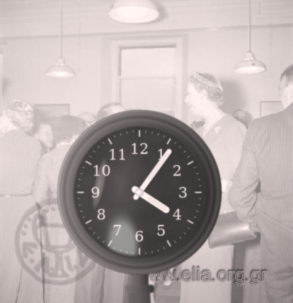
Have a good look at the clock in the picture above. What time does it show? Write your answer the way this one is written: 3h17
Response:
4h06
